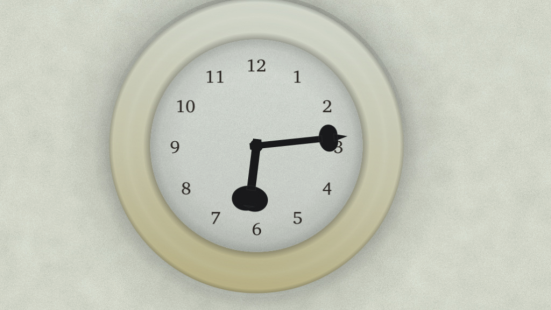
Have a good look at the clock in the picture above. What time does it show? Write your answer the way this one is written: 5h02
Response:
6h14
